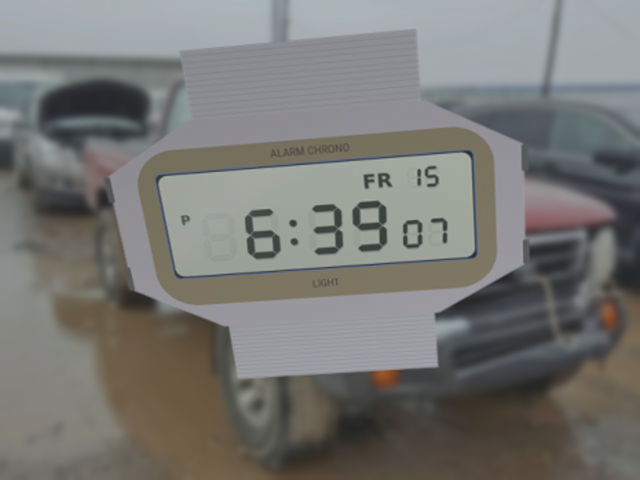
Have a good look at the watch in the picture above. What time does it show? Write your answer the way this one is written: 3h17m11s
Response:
6h39m07s
